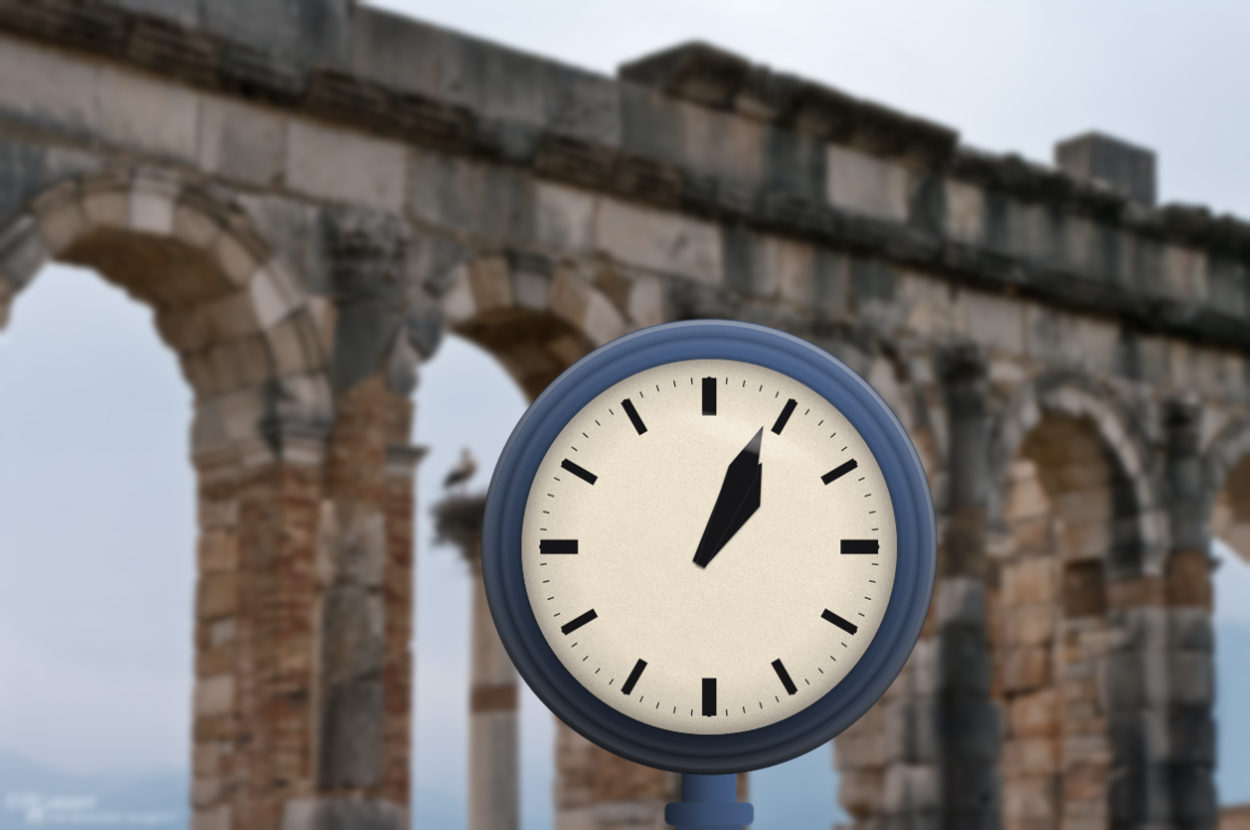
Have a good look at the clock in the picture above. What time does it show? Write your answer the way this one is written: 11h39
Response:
1h04
